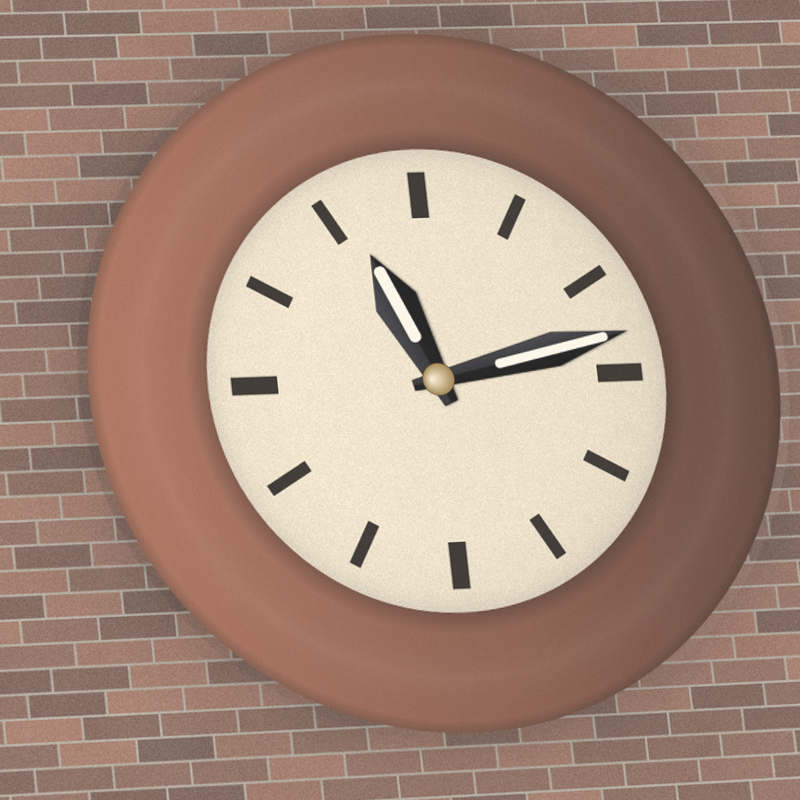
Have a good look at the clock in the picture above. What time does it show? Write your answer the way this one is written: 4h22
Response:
11h13
